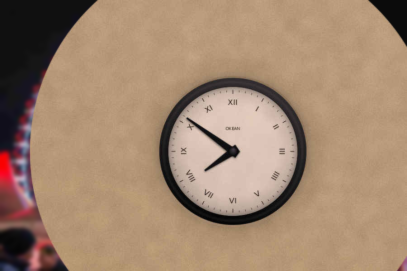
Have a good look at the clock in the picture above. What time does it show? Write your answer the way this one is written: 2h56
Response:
7h51
